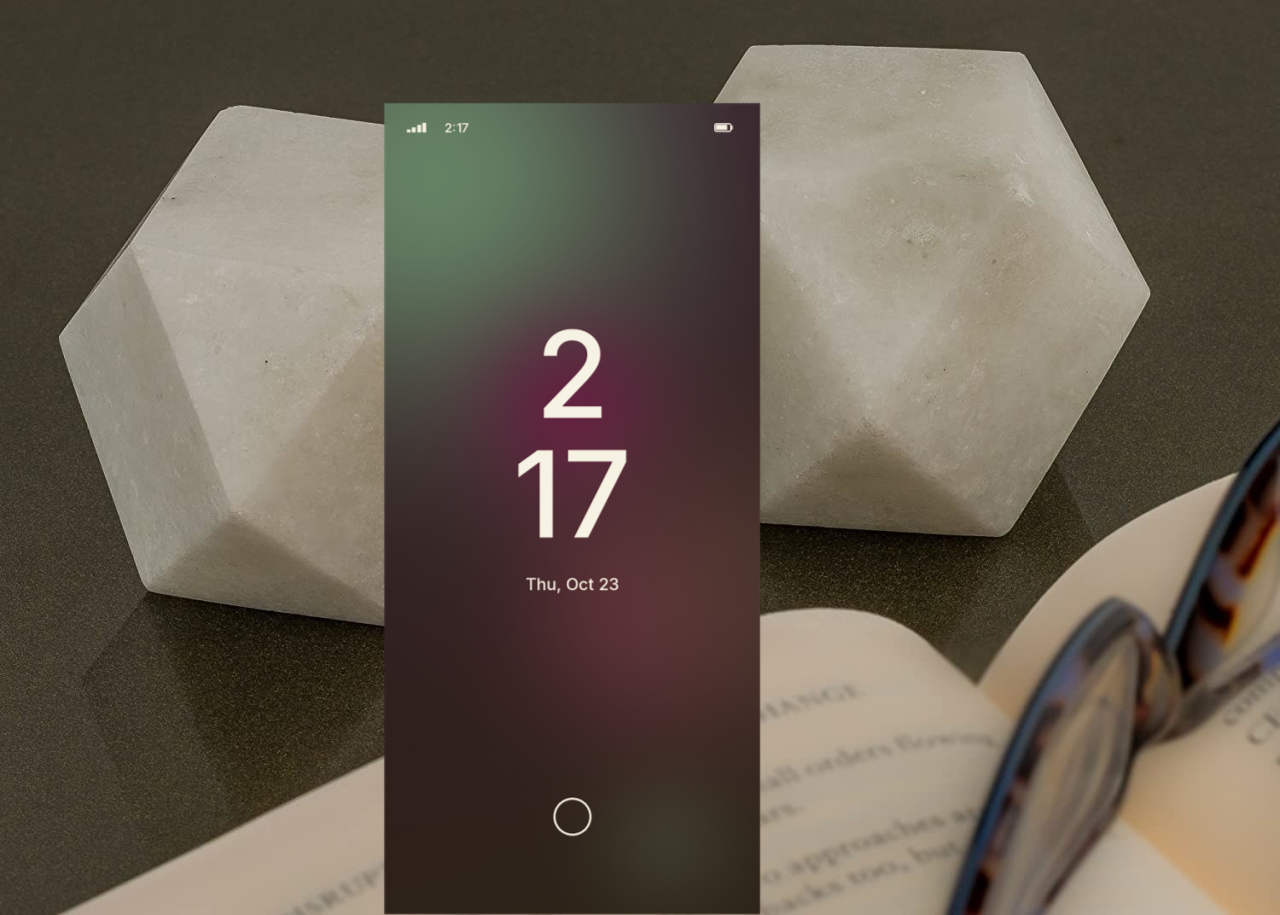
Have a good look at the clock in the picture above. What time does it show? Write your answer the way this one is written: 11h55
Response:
2h17
